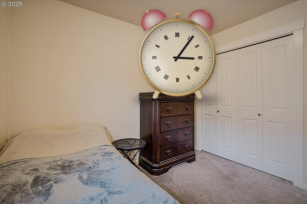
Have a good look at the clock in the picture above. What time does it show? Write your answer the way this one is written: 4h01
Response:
3h06
